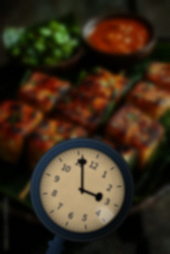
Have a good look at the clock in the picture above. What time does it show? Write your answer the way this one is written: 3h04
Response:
2h56
